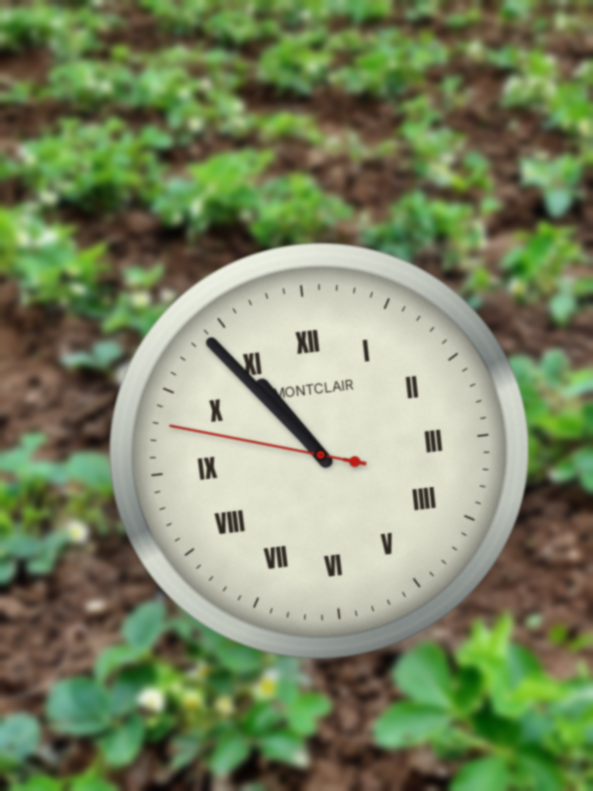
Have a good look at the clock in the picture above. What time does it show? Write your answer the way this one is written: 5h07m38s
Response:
10h53m48s
